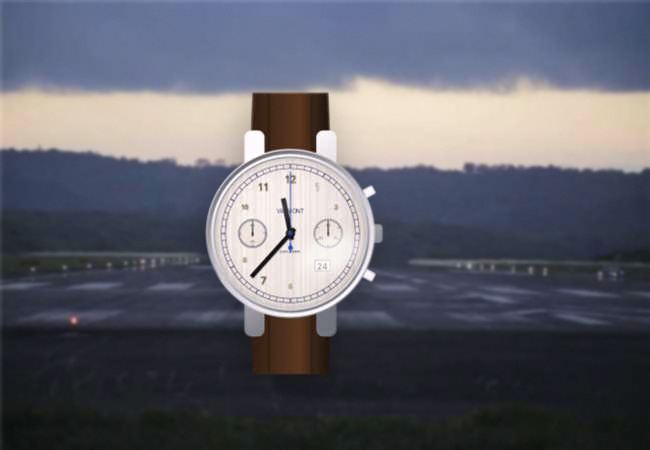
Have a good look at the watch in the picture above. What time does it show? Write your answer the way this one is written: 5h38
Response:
11h37
